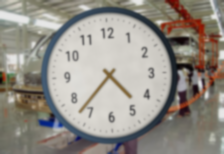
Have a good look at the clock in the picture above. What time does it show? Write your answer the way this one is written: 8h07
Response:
4h37
